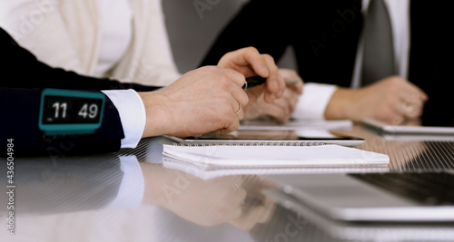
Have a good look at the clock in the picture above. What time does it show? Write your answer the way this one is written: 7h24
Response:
11h49
